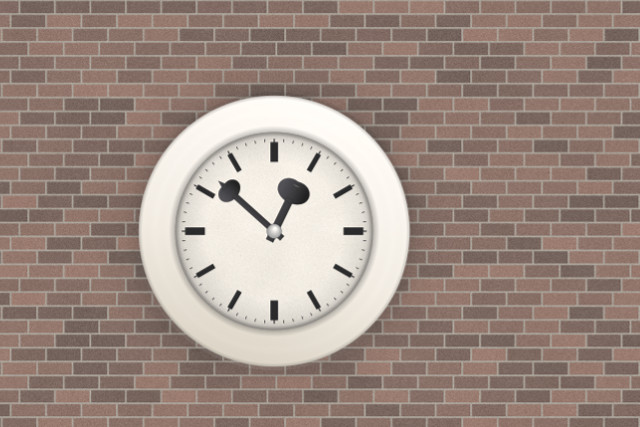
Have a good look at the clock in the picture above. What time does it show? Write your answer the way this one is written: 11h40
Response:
12h52
